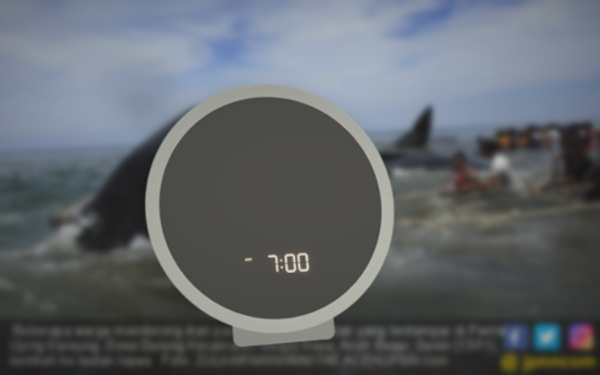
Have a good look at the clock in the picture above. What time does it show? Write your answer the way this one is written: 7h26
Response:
7h00
